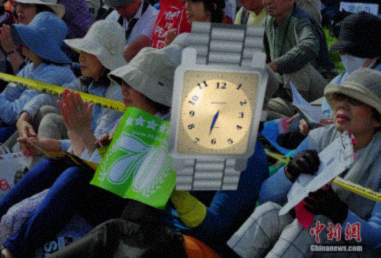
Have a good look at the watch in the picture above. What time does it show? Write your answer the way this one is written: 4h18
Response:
6h32
